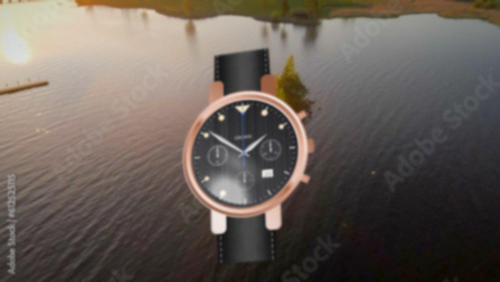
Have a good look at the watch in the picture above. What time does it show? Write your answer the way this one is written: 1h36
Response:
1h51
